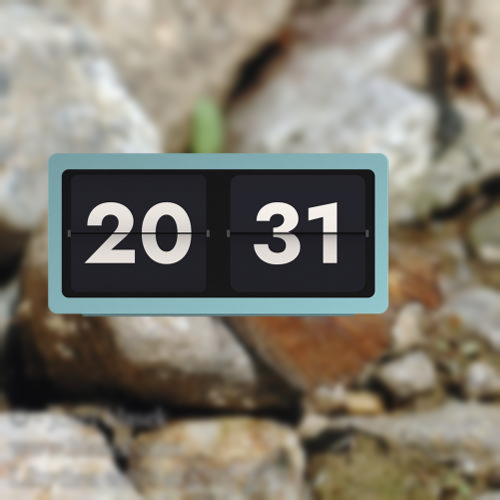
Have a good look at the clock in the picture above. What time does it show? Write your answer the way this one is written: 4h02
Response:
20h31
